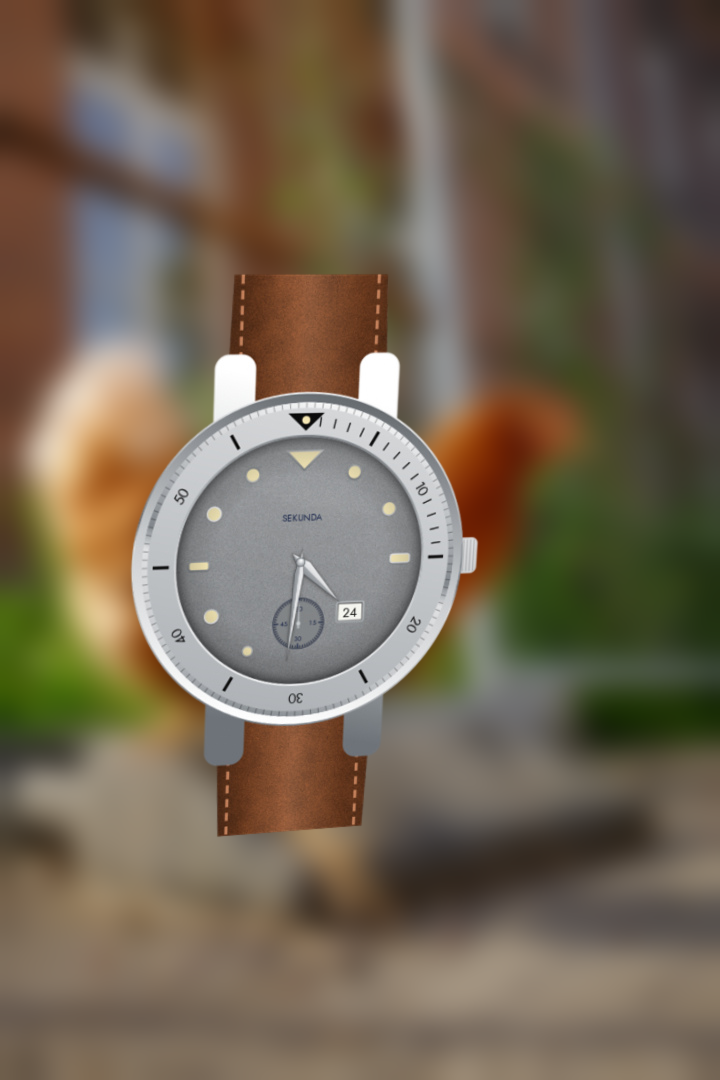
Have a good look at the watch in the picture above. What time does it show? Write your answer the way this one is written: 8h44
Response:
4h31
